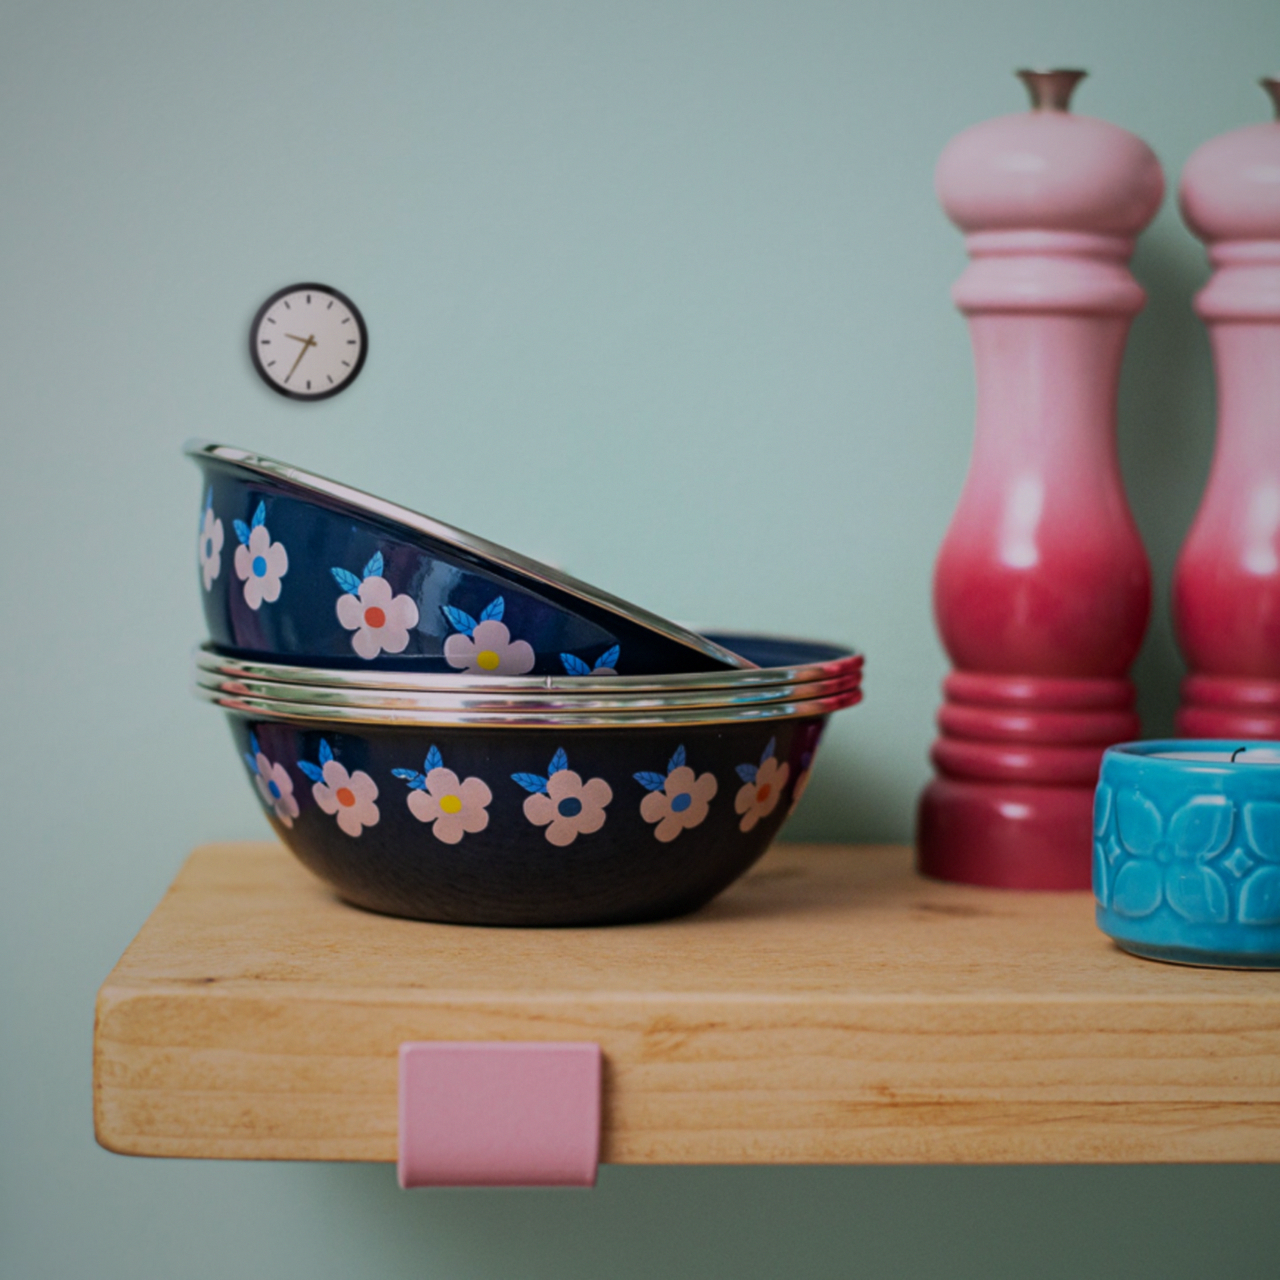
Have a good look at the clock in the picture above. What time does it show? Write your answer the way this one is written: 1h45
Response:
9h35
